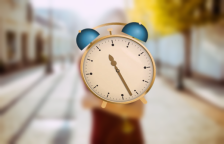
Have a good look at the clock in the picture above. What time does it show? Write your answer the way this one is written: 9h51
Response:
11h27
